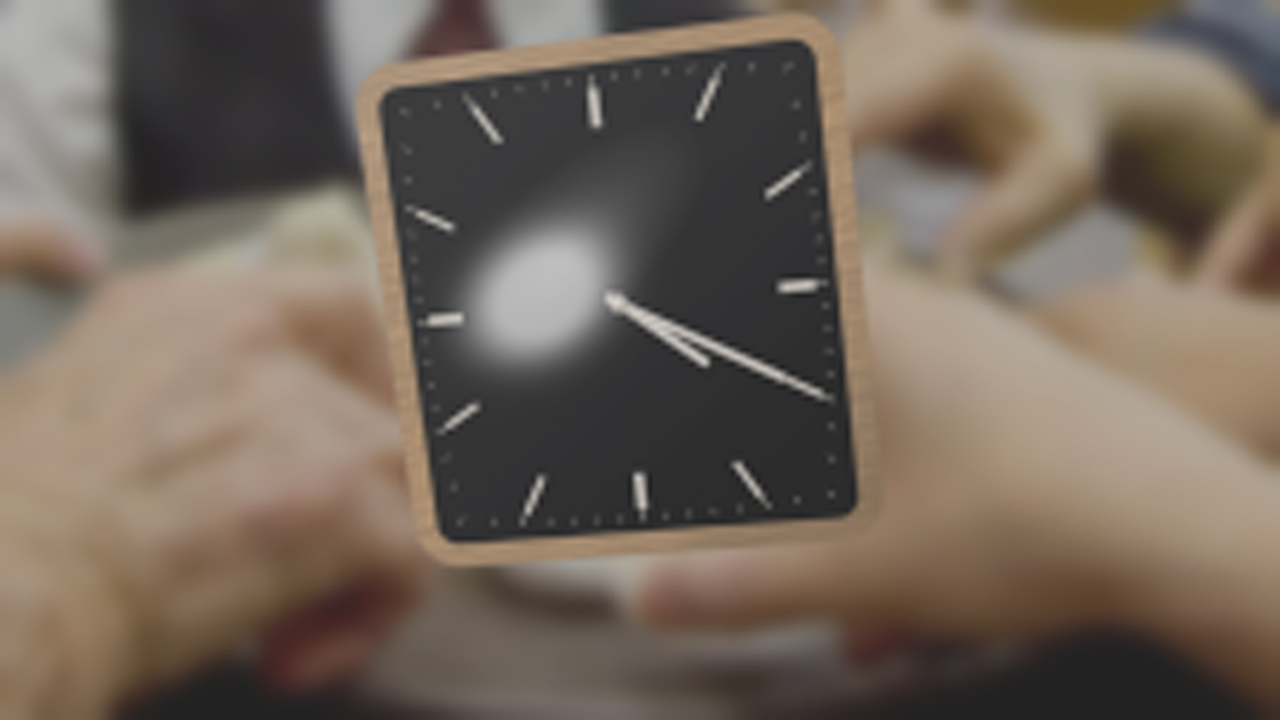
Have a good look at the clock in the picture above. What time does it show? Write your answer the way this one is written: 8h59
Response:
4h20
